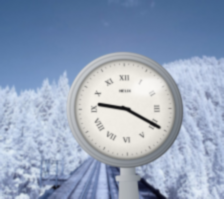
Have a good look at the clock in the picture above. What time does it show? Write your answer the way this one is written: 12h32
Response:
9h20
